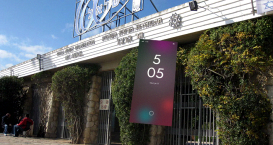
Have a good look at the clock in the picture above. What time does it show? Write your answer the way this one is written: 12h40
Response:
5h05
